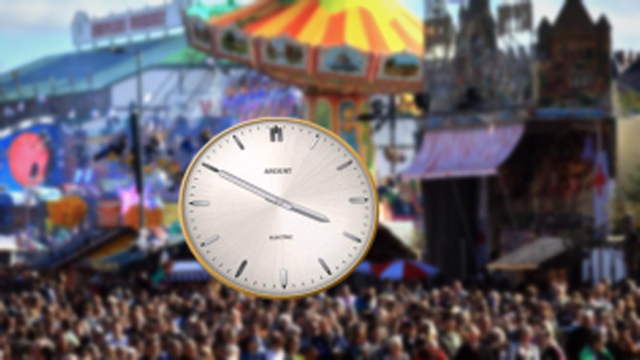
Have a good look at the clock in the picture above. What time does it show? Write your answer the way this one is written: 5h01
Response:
3h50
